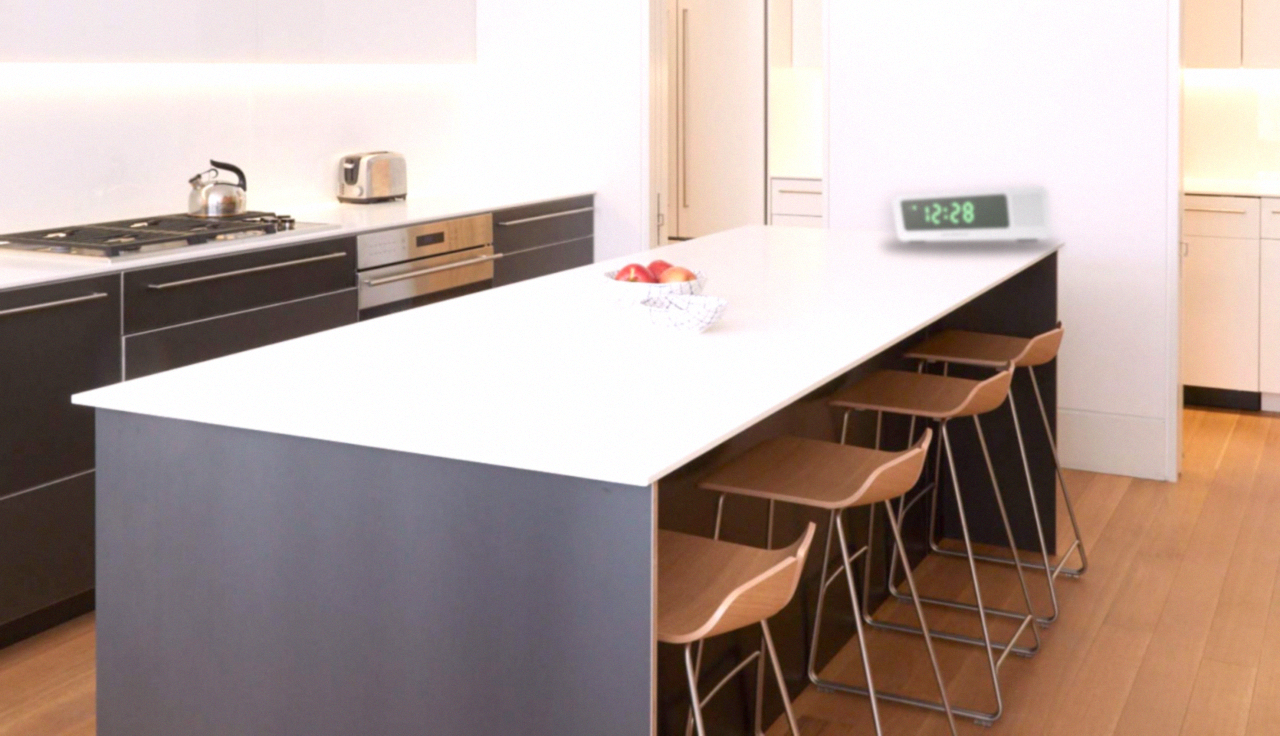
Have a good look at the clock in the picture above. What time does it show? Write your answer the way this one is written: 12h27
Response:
12h28
